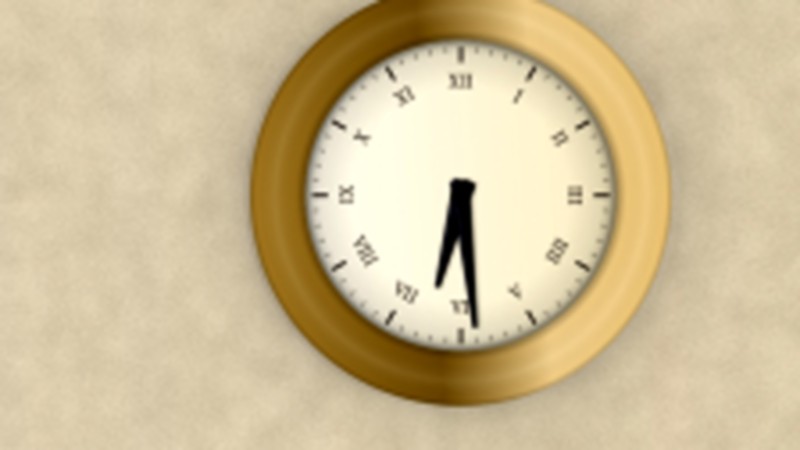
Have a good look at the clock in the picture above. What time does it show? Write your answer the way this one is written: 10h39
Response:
6h29
